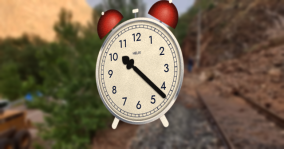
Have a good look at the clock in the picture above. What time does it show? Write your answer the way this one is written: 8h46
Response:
10h22
